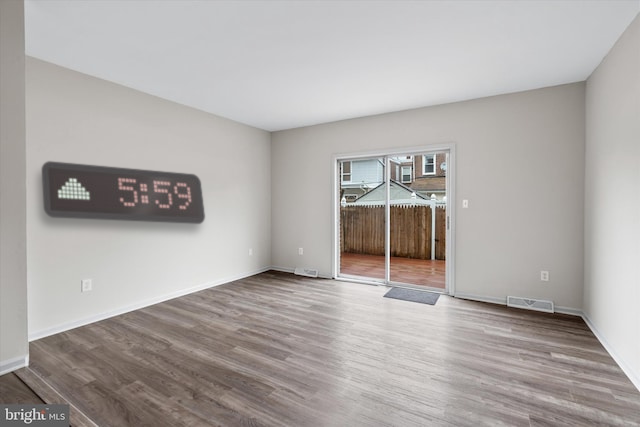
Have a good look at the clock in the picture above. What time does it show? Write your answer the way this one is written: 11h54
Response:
5h59
